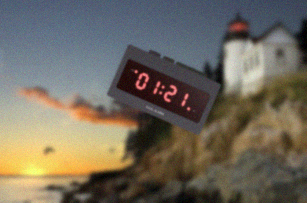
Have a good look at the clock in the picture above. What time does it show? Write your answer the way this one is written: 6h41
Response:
1h21
